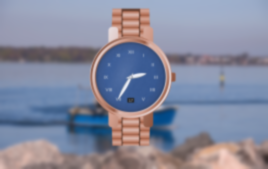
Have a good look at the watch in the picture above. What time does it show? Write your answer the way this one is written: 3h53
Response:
2h35
